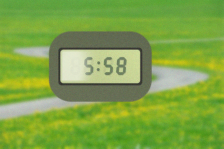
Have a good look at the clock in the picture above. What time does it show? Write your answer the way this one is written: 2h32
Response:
5h58
